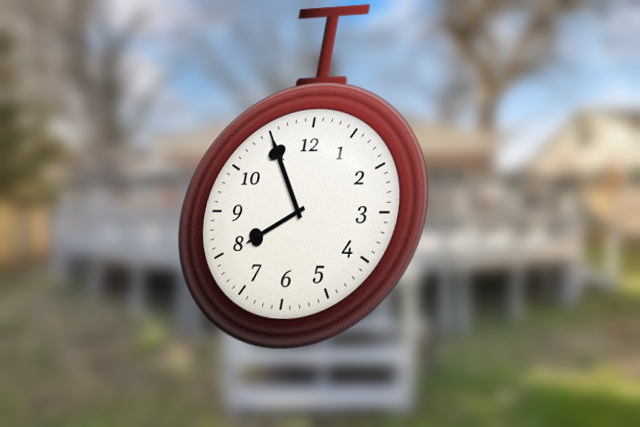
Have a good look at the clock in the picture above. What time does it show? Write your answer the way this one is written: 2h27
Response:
7h55
